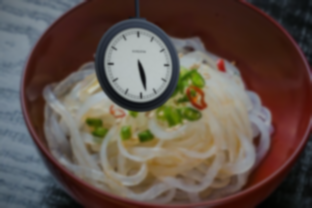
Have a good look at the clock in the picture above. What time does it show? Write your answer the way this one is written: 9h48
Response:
5h28
